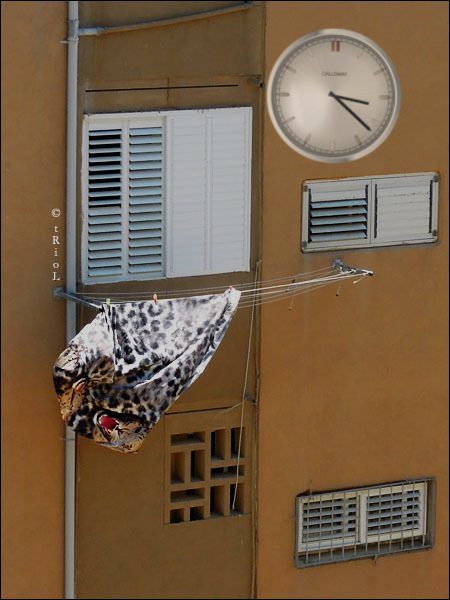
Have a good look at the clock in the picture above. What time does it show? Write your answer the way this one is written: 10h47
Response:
3h22
